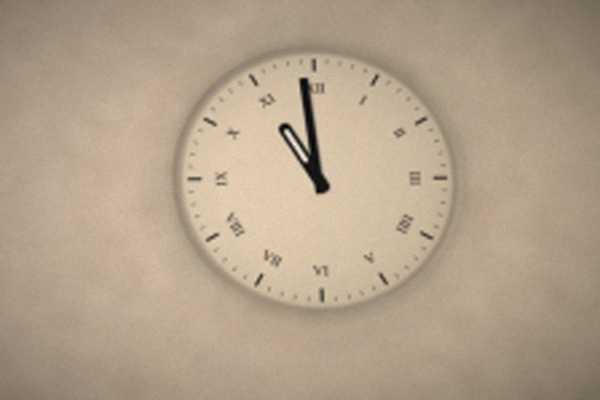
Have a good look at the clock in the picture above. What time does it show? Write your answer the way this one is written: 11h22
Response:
10h59
